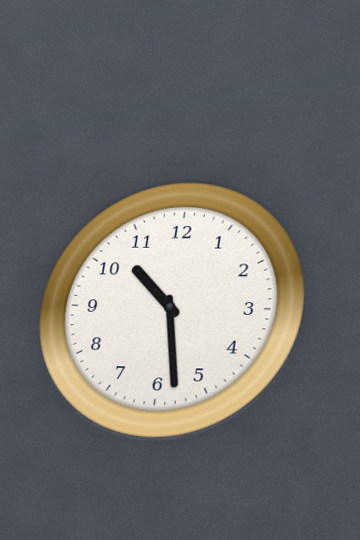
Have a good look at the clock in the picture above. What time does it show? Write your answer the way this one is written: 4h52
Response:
10h28
